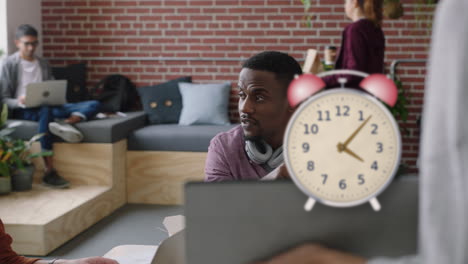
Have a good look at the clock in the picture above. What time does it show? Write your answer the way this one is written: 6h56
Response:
4h07
